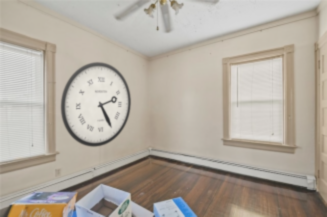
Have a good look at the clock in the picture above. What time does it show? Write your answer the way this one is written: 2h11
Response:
2h25
